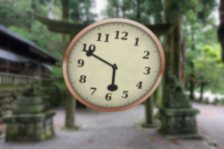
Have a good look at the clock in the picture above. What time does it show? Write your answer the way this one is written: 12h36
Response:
5h49
